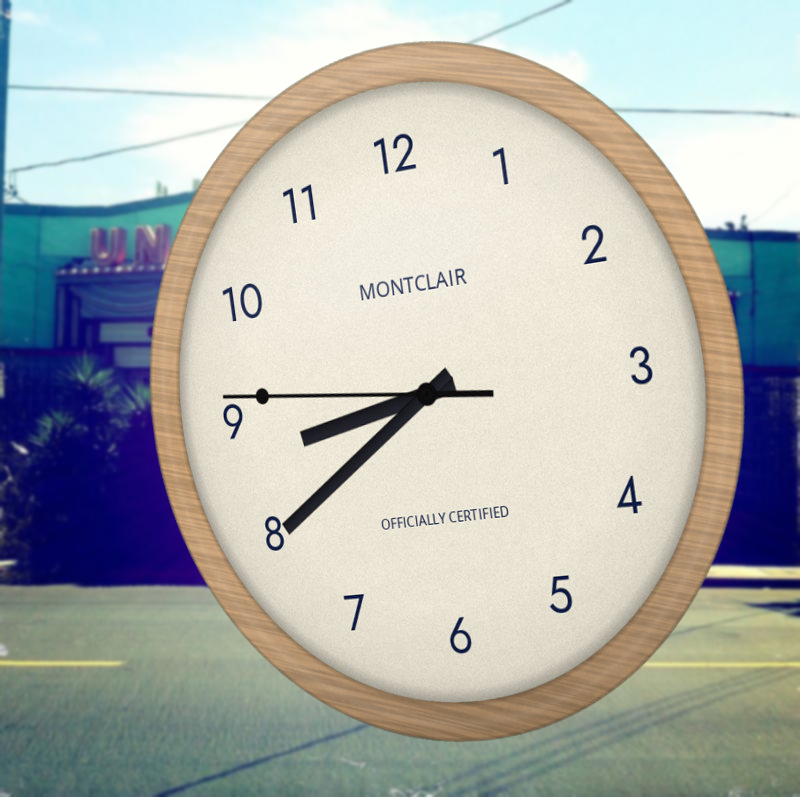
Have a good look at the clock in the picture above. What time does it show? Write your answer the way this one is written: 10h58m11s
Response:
8h39m46s
